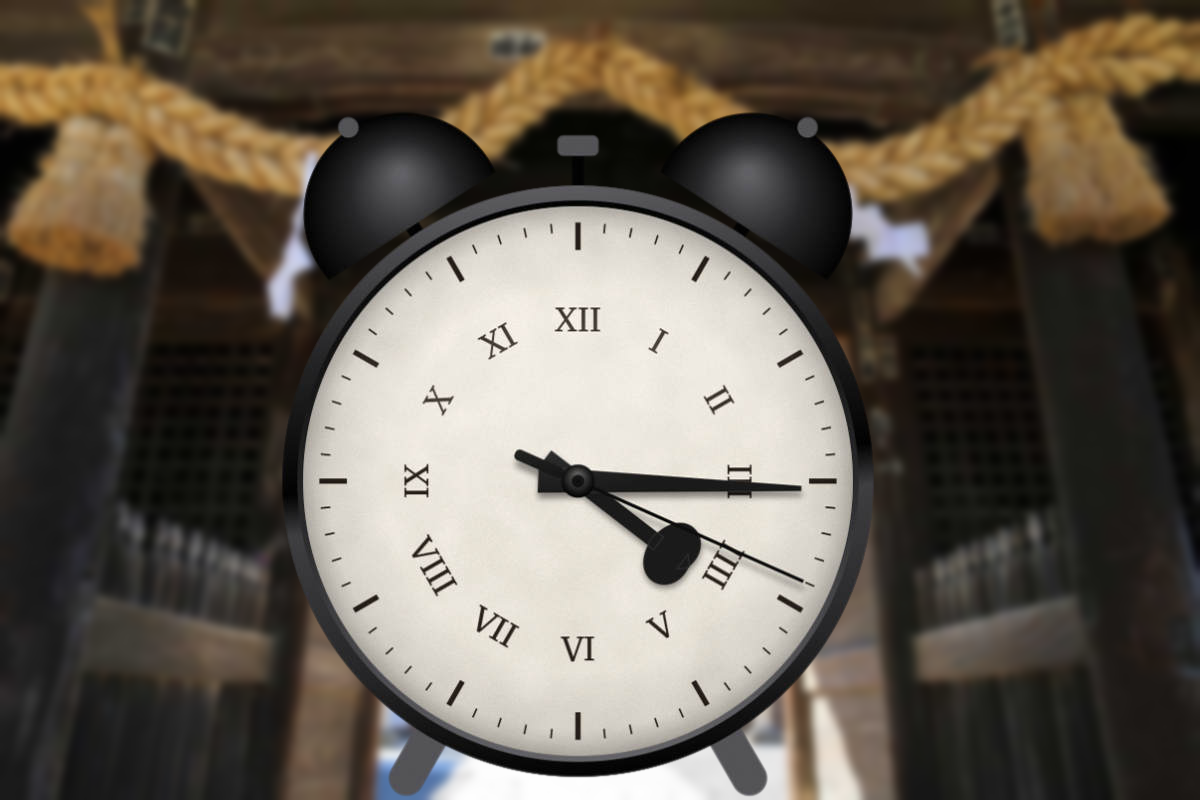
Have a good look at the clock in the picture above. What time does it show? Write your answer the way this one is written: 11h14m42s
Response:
4h15m19s
